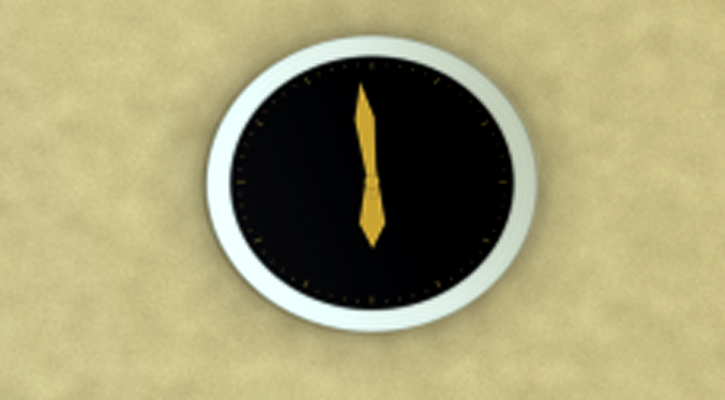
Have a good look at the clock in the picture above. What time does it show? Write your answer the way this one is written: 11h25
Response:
5h59
